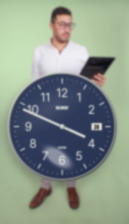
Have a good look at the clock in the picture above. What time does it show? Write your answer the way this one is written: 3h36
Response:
3h49
